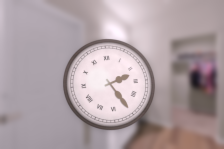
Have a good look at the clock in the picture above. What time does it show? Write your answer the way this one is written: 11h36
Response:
2h25
